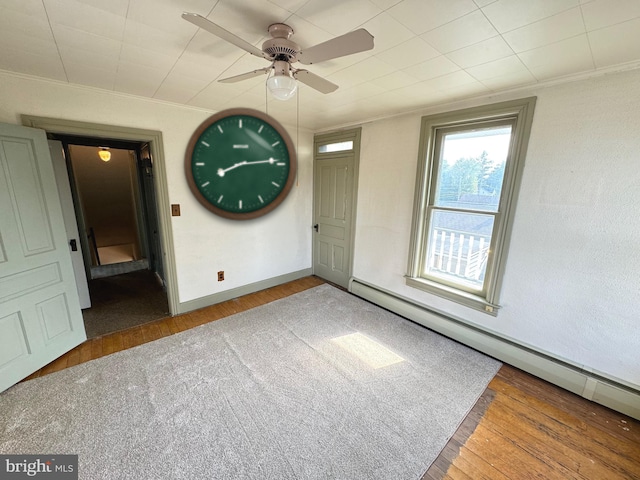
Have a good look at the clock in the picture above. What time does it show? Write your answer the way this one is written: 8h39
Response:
8h14
